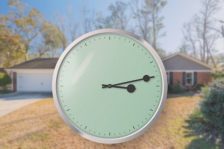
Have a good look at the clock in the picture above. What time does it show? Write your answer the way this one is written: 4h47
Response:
3h13
